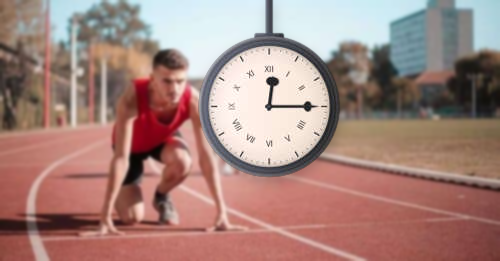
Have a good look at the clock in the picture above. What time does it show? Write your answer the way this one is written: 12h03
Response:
12h15
